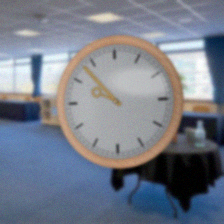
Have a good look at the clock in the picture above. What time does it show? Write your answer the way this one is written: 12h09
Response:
9h53
